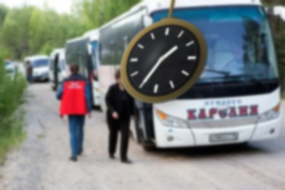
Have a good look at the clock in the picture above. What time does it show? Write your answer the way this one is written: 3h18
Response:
1h35
